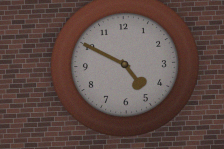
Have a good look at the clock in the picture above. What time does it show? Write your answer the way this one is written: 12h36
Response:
4h50
